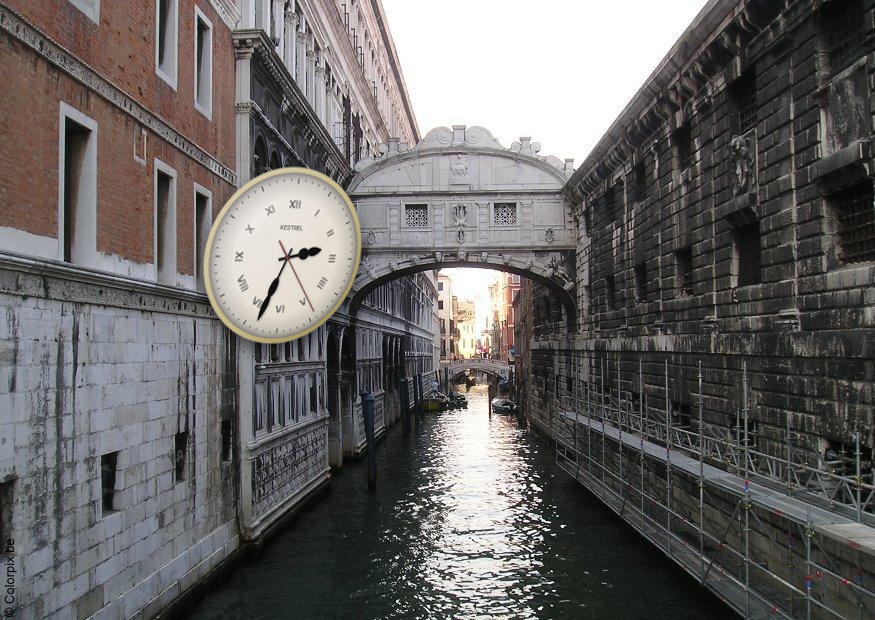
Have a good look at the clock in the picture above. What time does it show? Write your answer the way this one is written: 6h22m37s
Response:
2h33m24s
